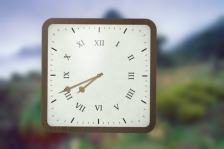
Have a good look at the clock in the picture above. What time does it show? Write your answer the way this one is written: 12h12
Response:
7h41
